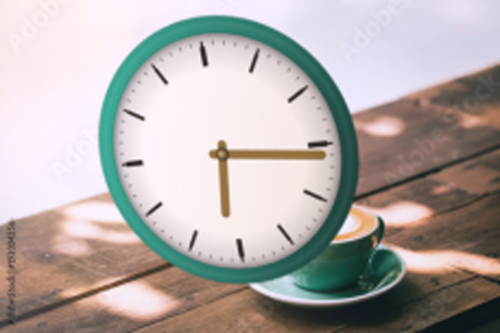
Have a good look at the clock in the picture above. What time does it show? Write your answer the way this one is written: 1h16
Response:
6h16
